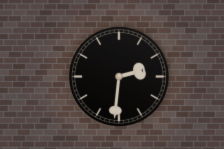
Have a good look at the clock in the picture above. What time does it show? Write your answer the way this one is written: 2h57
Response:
2h31
